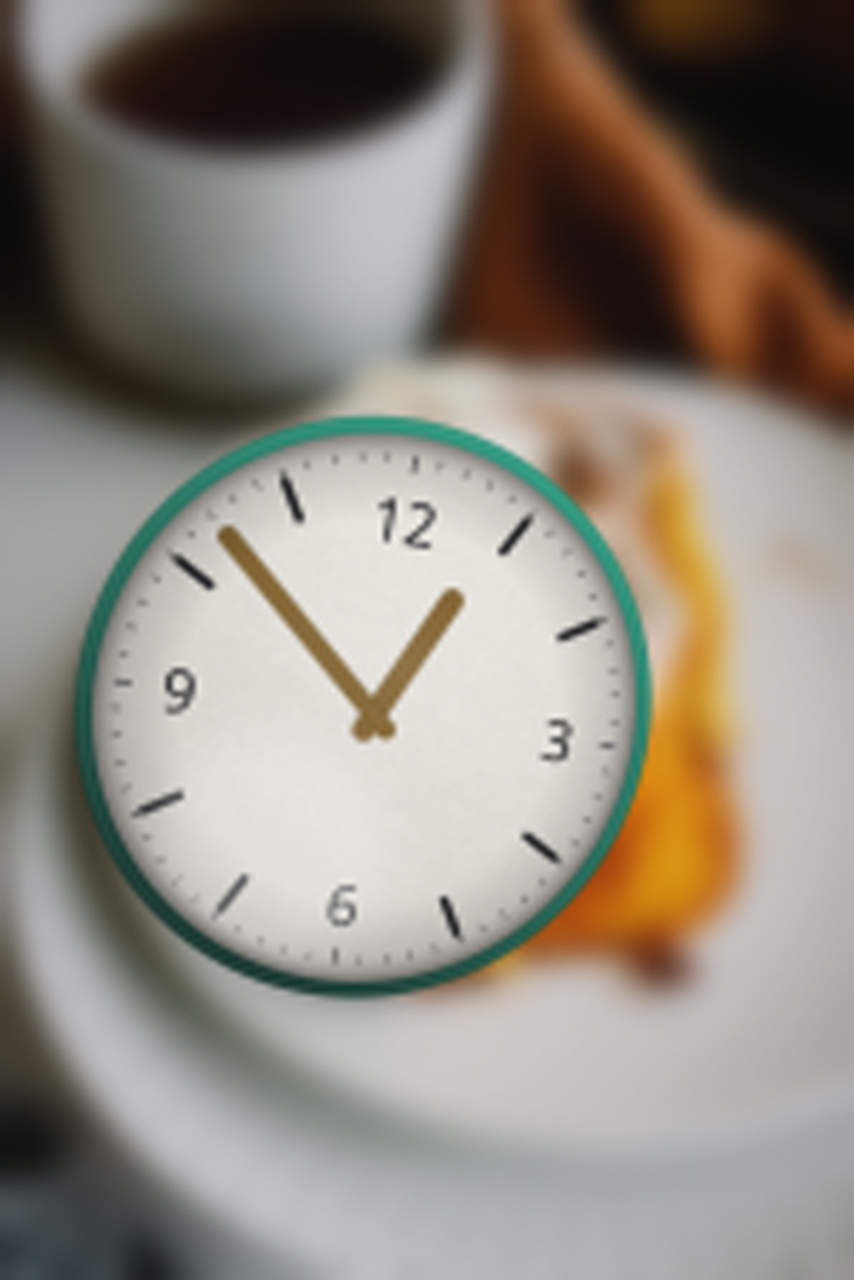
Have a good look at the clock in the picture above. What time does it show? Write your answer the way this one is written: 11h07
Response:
12h52
